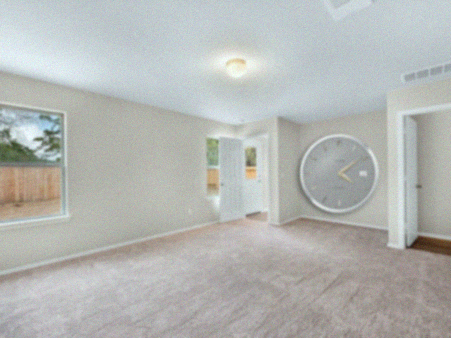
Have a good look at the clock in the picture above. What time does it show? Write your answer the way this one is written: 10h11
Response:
4h09
